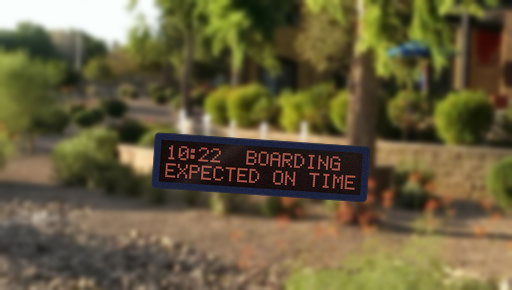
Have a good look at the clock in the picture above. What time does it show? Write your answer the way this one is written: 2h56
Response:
10h22
